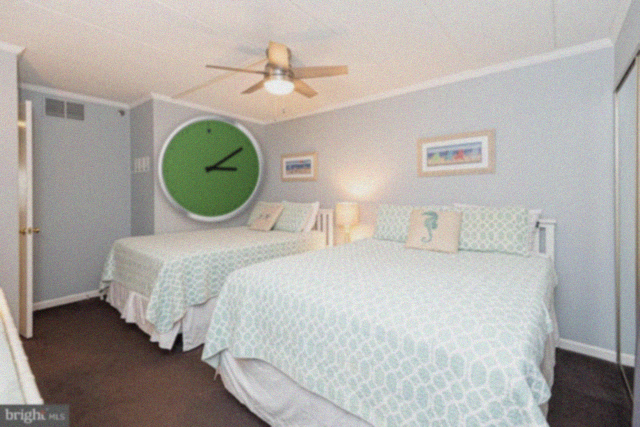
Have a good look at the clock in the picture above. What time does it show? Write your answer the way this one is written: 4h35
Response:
3h10
